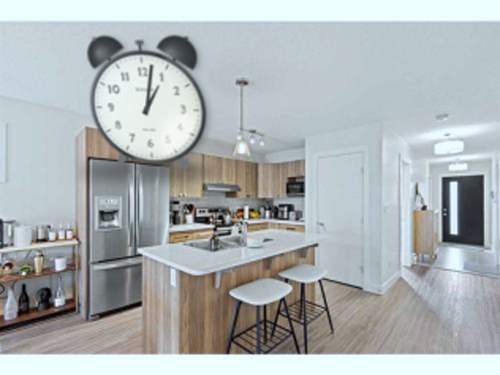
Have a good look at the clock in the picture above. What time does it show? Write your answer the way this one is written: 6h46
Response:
1h02
